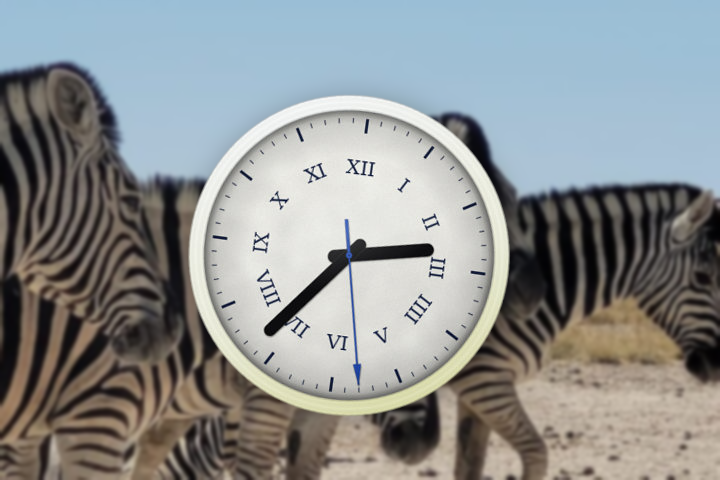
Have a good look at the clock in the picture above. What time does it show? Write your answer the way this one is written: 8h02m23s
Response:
2h36m28s
